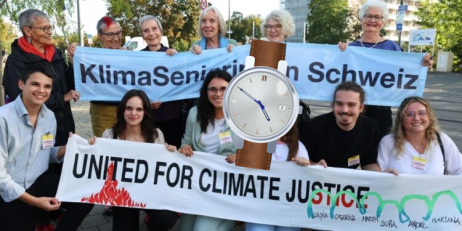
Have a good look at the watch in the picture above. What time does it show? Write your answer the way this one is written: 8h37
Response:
4h50
